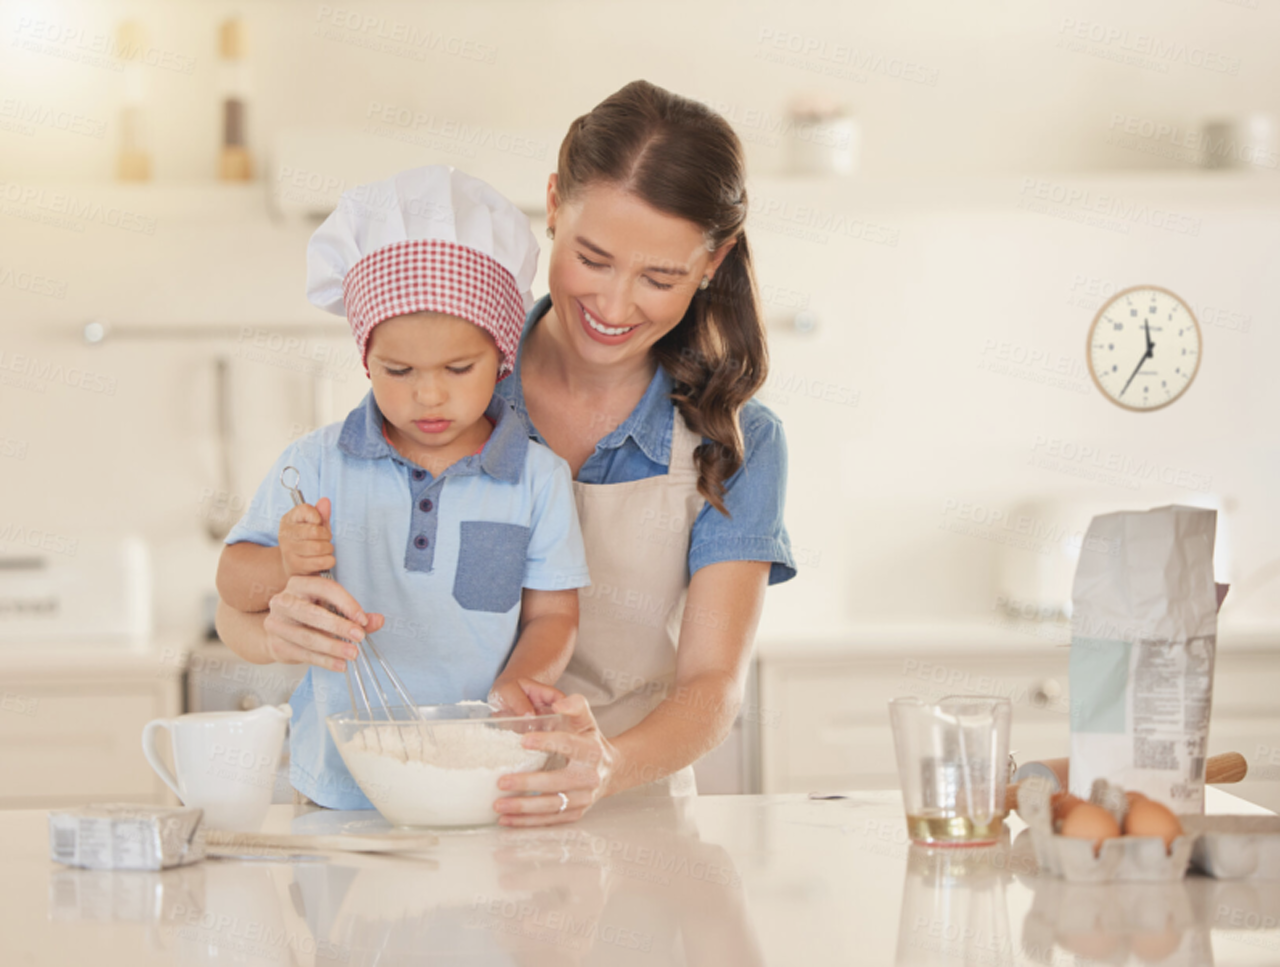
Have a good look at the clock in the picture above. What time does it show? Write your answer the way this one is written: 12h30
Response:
11h35
